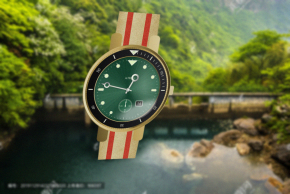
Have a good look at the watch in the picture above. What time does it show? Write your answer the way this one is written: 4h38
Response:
12h47
